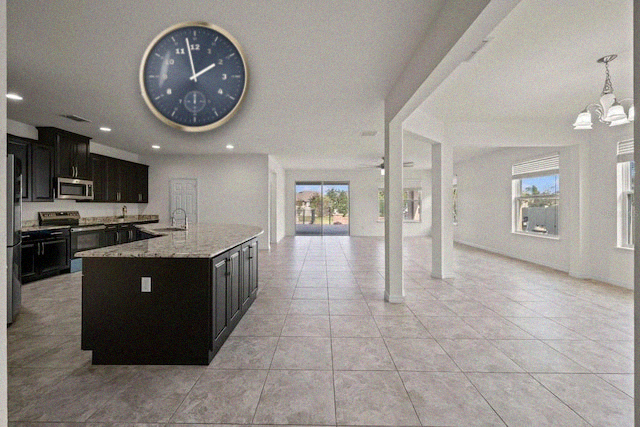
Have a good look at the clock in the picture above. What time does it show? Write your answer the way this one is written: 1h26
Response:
1h58
